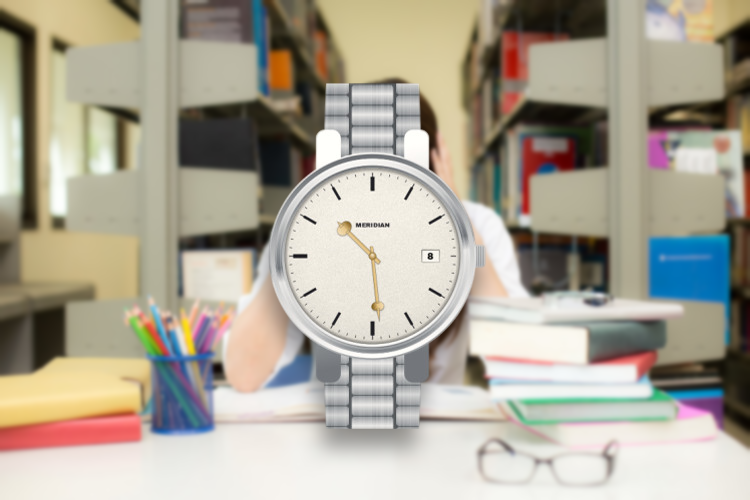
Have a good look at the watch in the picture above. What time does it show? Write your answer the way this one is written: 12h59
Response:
10h29
